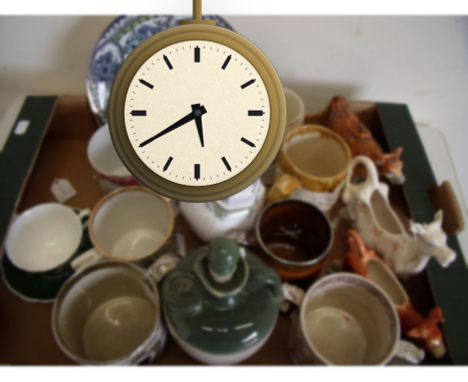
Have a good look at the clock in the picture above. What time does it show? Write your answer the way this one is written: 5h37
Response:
5h40
